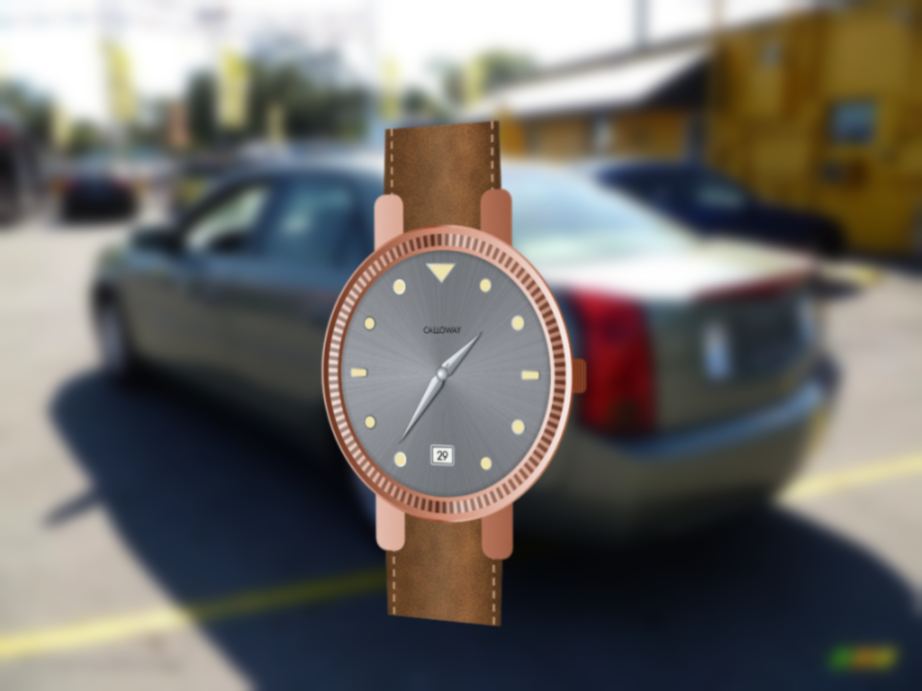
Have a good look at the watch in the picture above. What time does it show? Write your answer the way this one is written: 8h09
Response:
1h36
